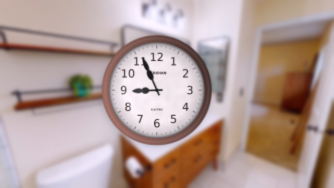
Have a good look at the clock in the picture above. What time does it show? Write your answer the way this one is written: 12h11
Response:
8h56
